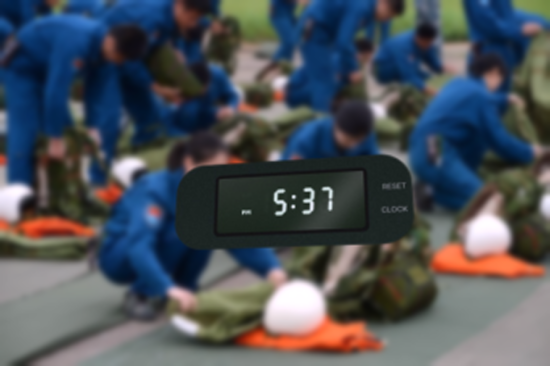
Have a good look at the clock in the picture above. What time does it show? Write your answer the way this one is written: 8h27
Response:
5h37
